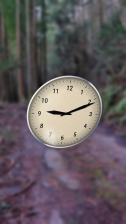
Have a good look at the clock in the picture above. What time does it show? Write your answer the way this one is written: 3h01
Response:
9h11
